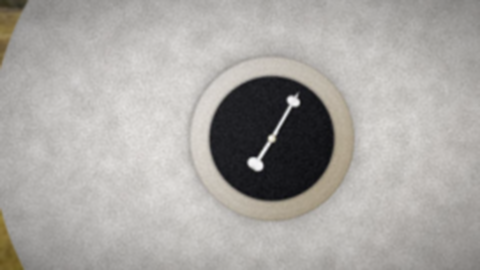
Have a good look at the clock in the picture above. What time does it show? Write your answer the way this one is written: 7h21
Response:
7h05
